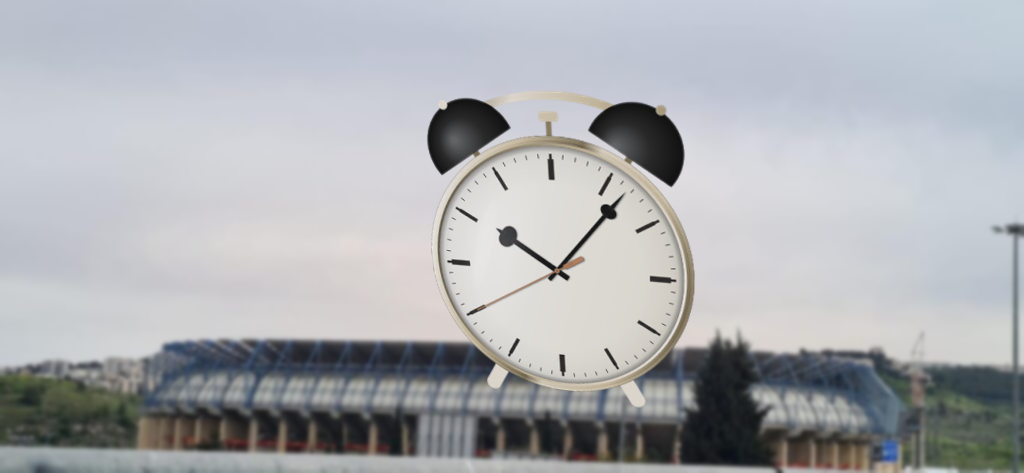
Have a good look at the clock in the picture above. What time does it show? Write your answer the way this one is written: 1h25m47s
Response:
10h06m40s
